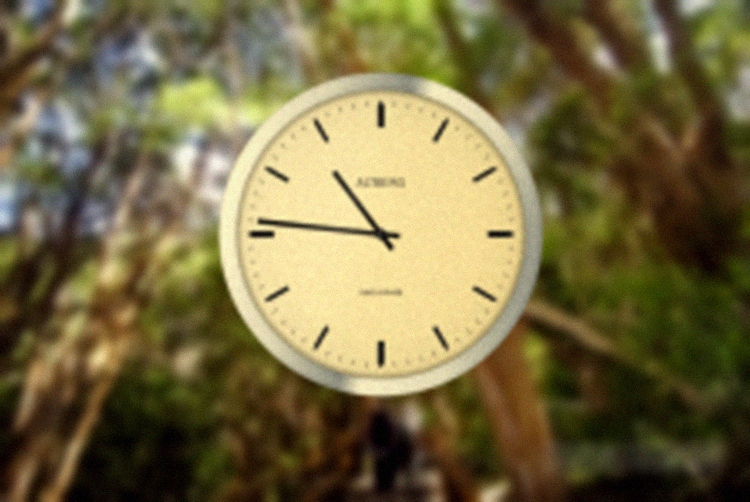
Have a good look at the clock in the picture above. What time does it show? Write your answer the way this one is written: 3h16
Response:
10h46
